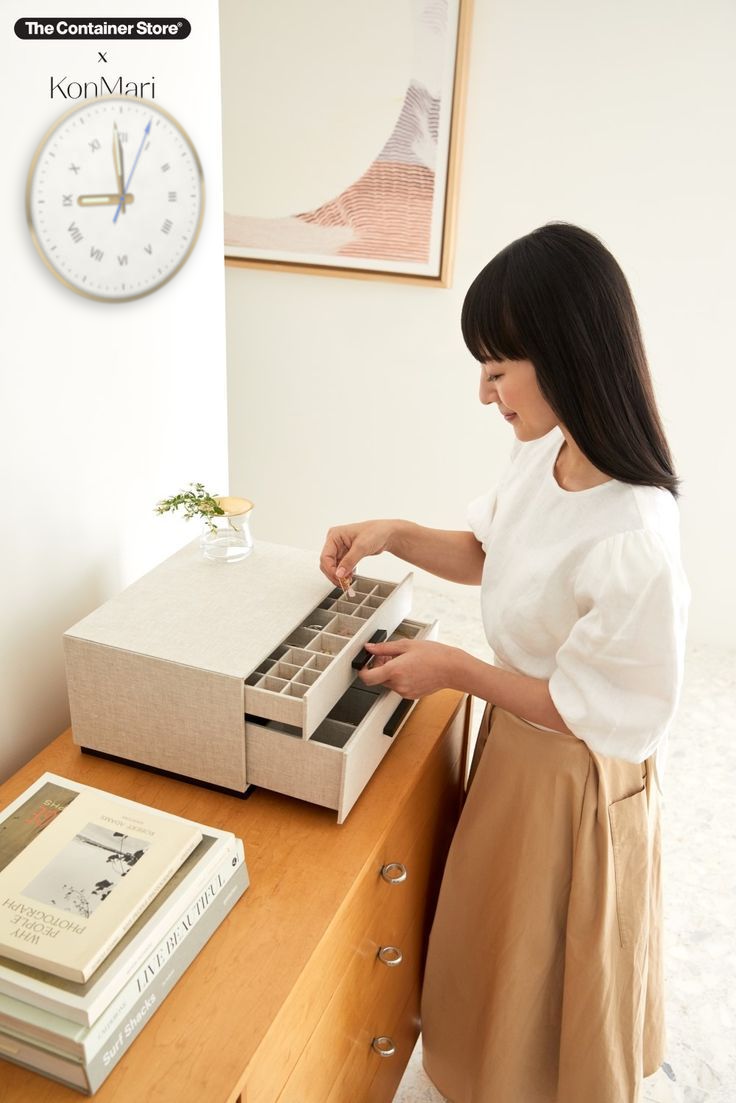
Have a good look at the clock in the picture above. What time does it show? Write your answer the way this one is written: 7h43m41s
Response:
8h59m04s
